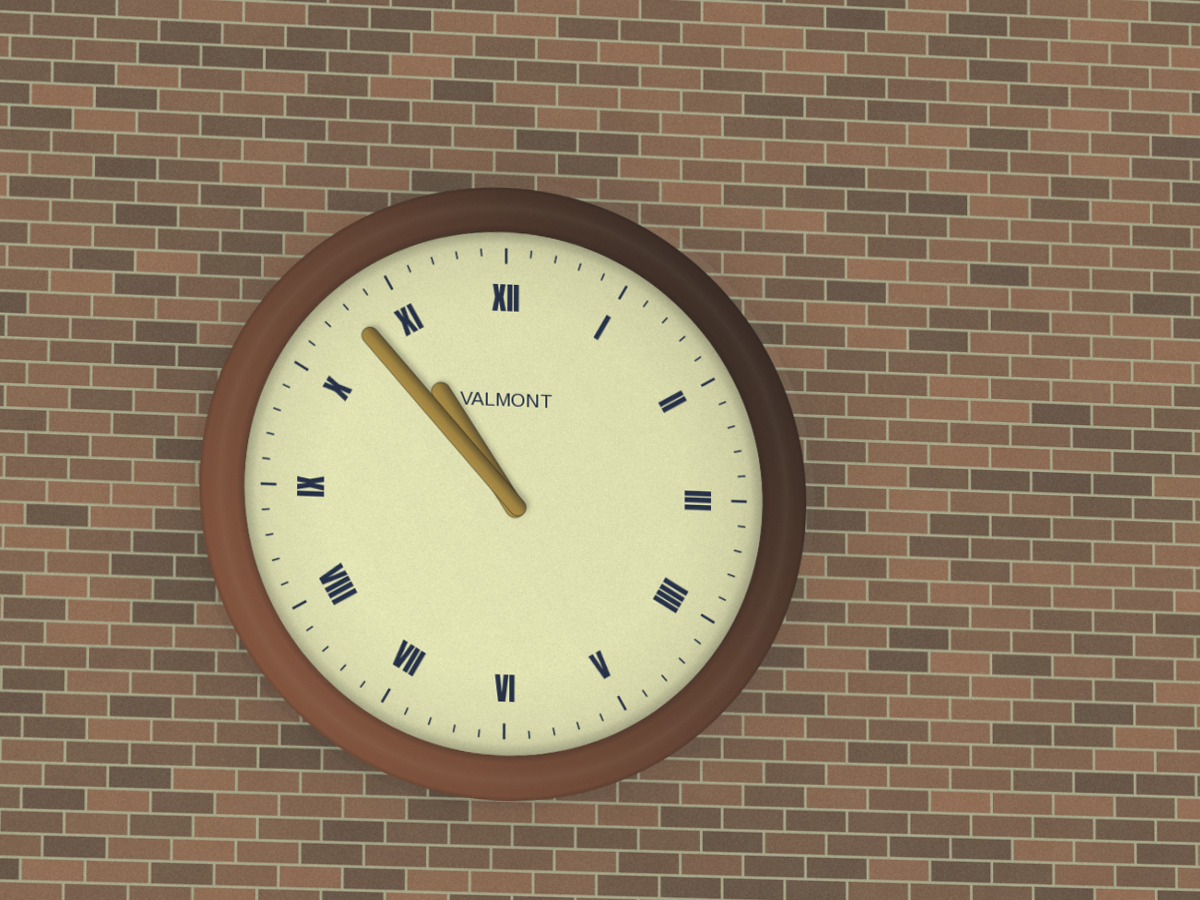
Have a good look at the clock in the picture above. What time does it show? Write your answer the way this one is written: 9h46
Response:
10h53
